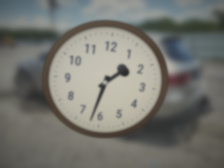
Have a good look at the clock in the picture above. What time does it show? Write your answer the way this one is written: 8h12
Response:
1h32
